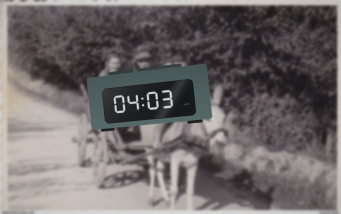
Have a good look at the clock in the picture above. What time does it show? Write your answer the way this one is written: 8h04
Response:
4h03
